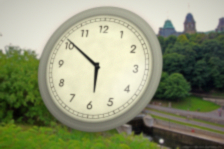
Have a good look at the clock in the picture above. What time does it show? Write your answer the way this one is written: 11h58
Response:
5h51
